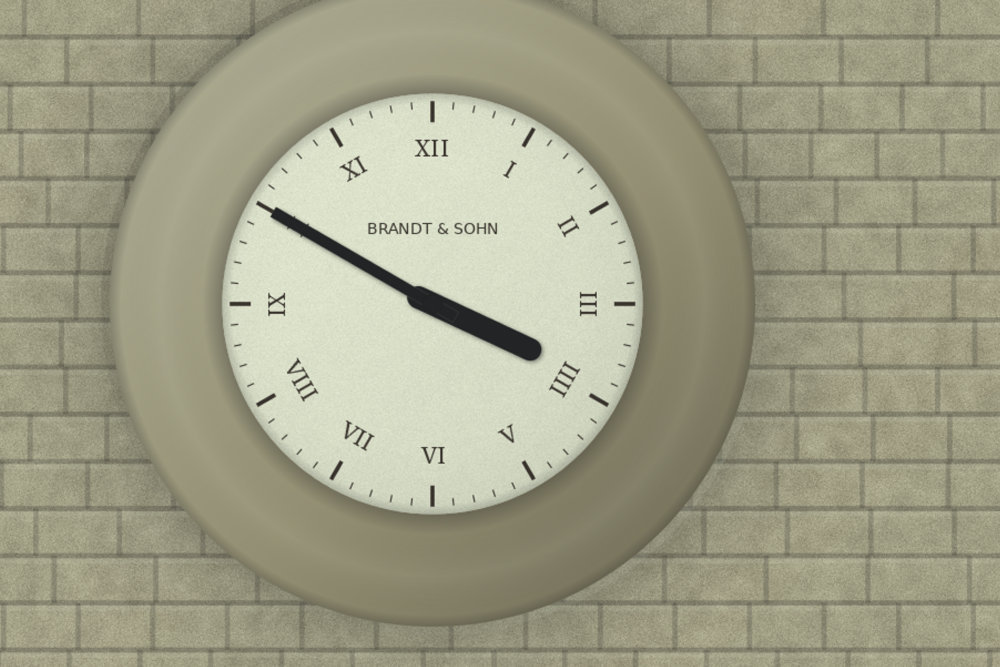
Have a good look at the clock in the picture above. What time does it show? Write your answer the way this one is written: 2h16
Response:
3h50
